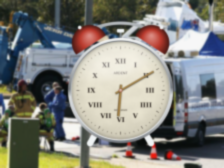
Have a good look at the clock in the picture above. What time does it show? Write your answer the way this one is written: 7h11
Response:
6h10
